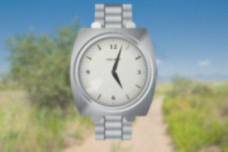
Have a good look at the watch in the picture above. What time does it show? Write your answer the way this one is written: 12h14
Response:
5h03
